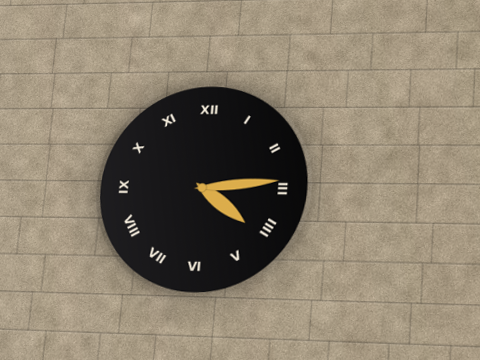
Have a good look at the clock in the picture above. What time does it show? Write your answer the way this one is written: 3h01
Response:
4h14
